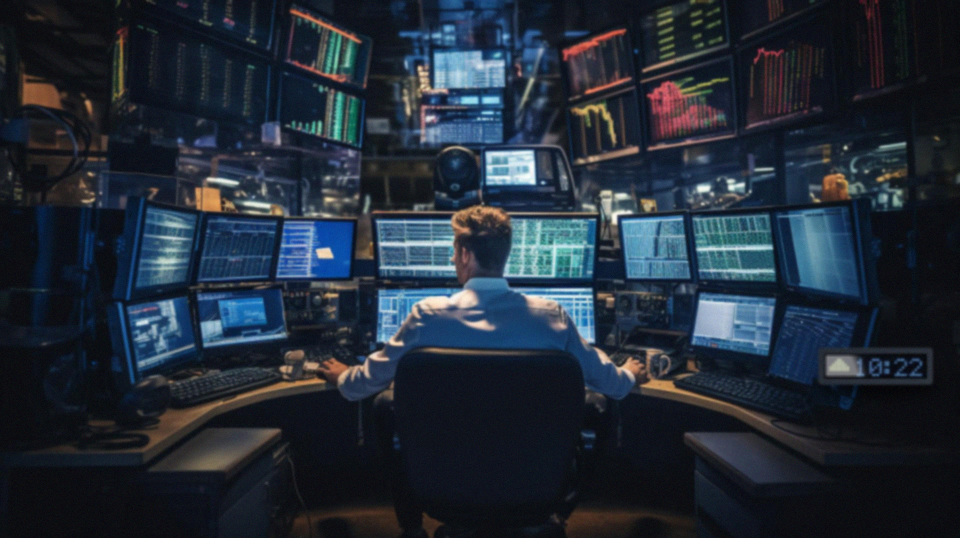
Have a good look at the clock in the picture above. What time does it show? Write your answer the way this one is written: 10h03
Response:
10h22
